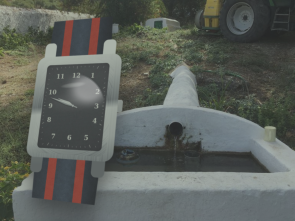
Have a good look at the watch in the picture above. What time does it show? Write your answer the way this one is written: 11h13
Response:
9h48
